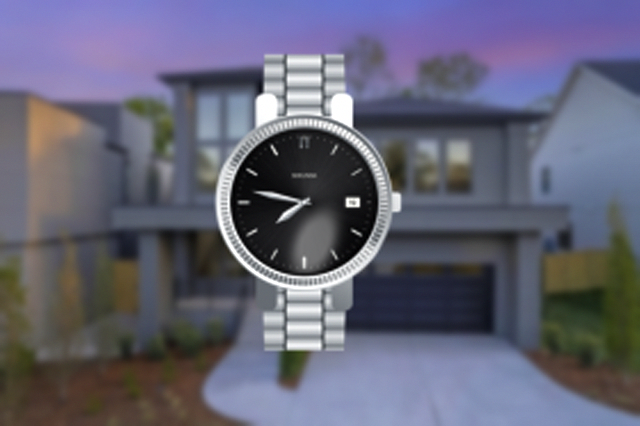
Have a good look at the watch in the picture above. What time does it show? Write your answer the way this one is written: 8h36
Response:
7h47
